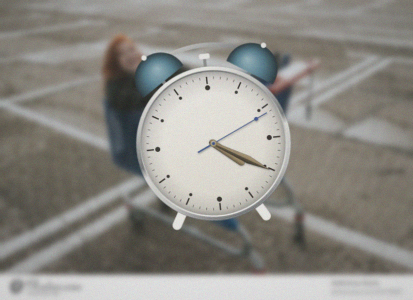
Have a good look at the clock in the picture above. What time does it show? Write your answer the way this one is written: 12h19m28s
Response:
4h20m11s
